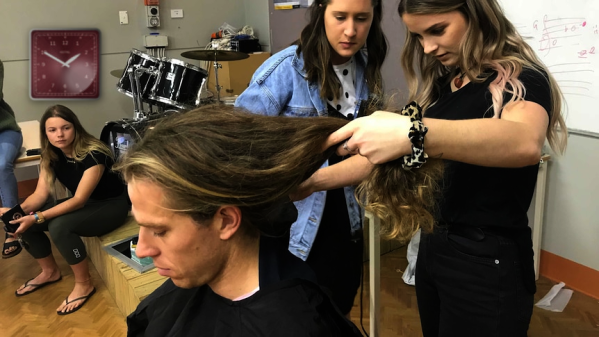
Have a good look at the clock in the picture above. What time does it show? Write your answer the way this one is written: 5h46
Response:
1h50
